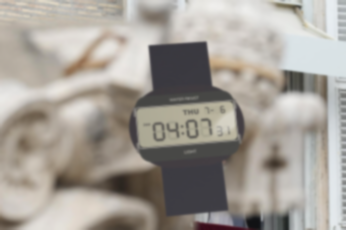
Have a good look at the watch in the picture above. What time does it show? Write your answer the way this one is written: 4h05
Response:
4h07
